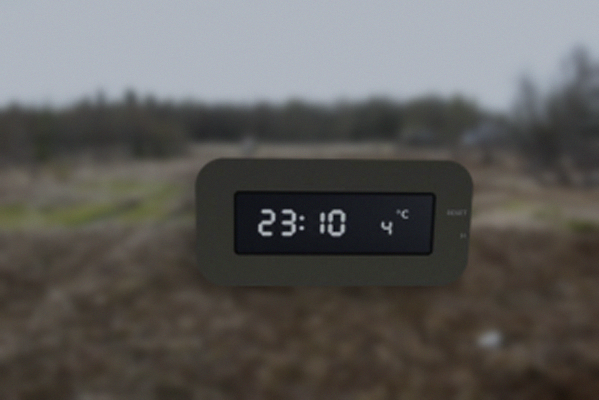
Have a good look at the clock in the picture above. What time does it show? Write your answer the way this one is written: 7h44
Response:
23h10
